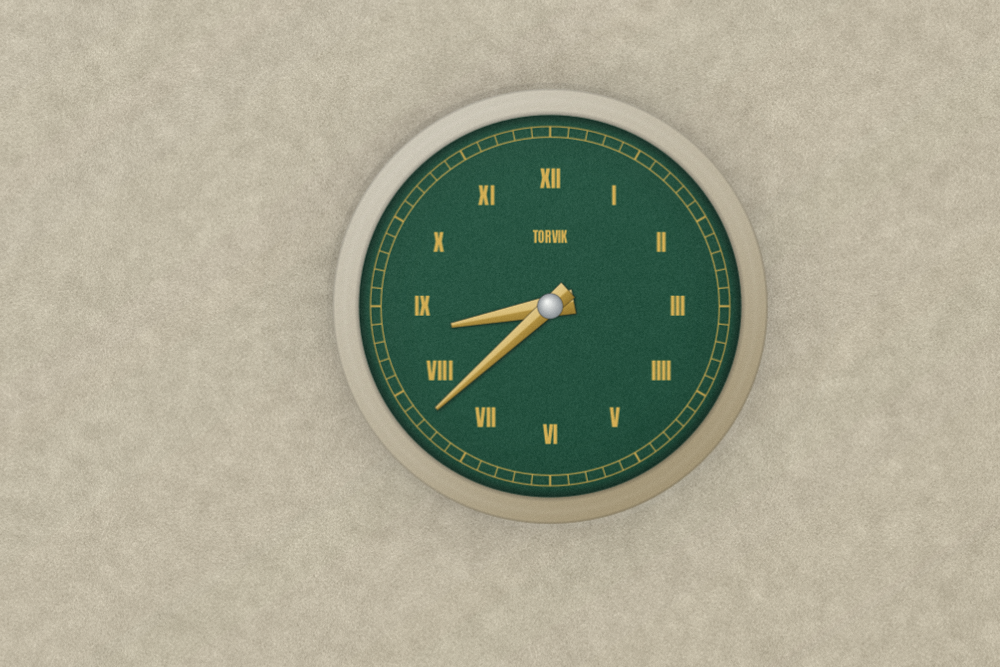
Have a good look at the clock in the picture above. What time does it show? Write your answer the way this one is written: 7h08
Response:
8h38
